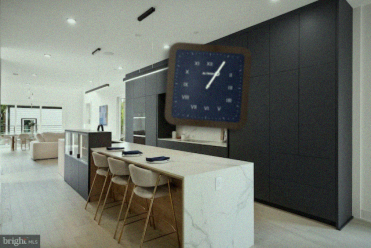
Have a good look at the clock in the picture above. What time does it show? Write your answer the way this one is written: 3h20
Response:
1h05
